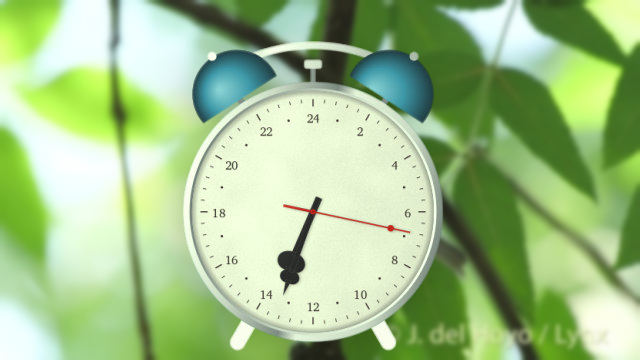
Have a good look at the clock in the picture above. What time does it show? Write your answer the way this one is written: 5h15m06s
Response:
13h33m17s
